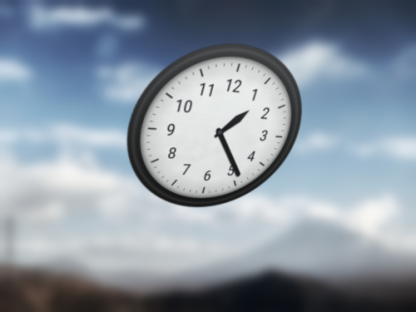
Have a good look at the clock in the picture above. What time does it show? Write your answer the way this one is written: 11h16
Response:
1h24
